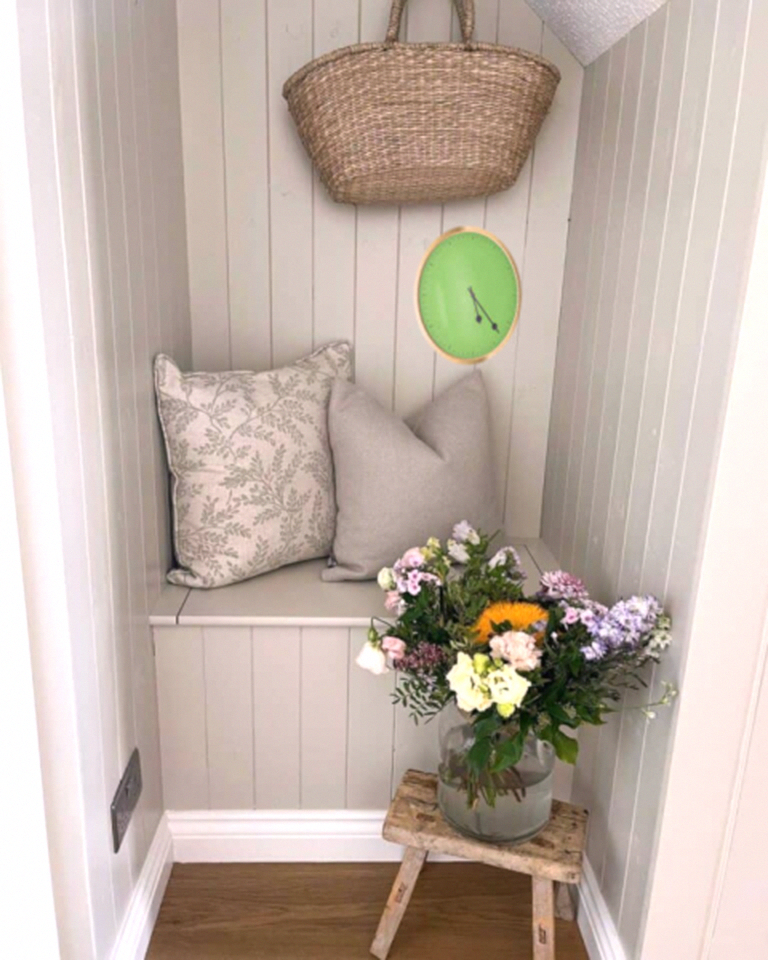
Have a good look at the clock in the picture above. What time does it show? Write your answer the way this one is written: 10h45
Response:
5h23
